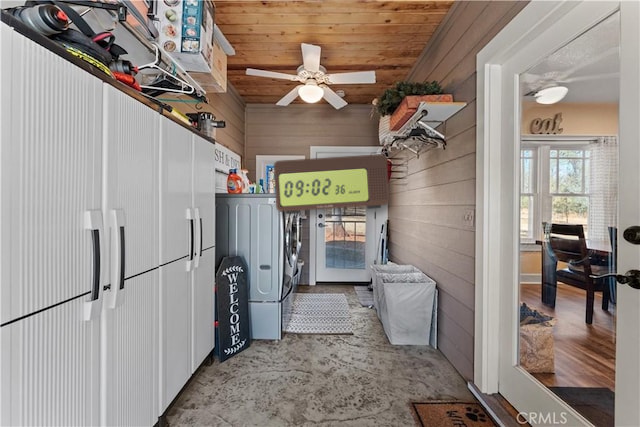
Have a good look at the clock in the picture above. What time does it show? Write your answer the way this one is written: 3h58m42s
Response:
9h02m36s
